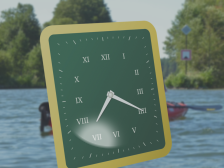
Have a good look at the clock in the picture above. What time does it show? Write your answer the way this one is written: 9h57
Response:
7h20
